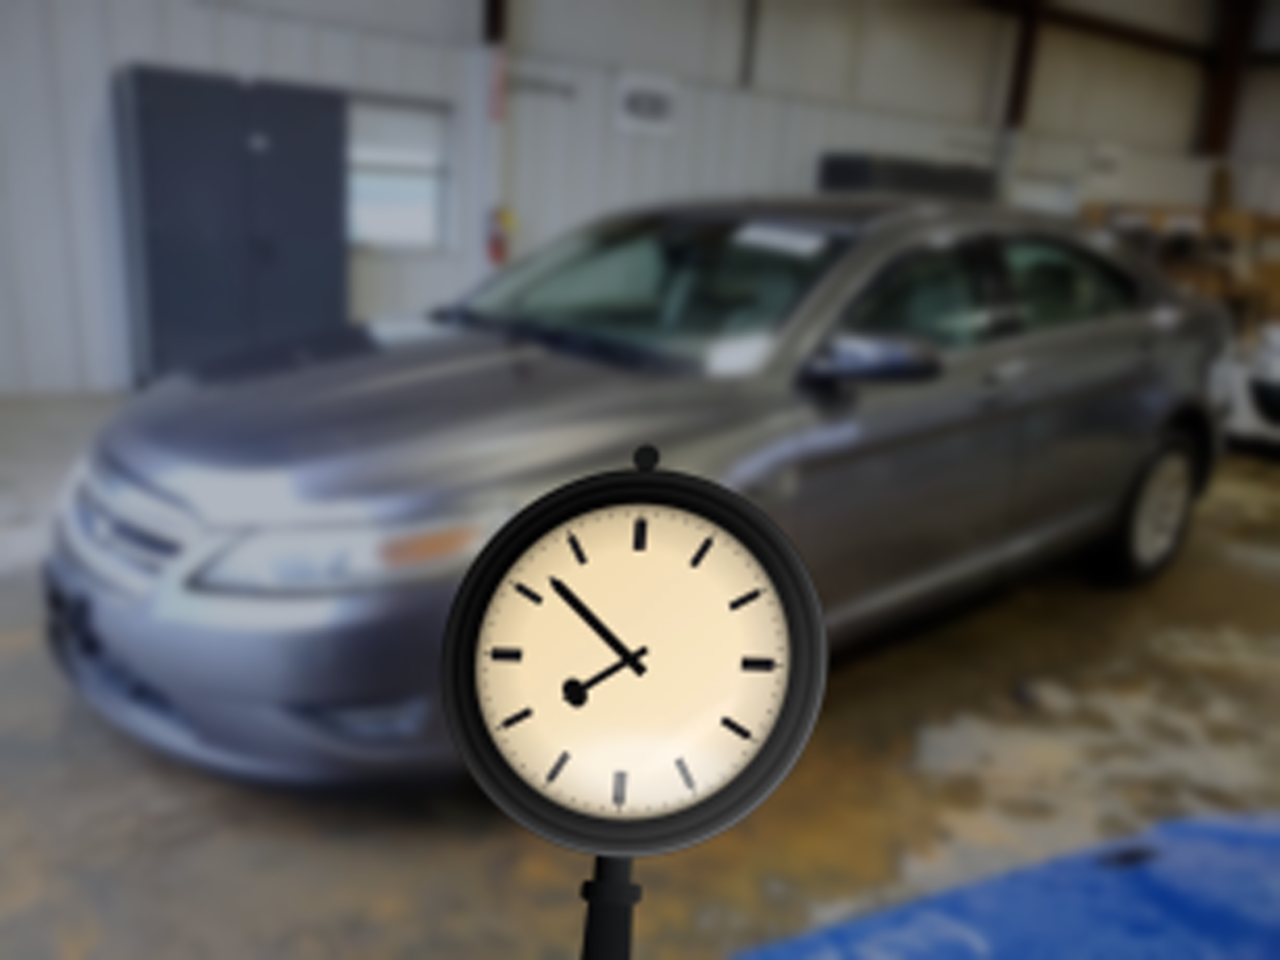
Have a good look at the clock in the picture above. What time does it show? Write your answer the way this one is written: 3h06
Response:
7h52
